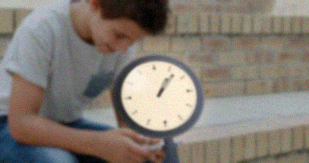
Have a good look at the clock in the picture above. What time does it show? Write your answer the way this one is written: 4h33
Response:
1h07
